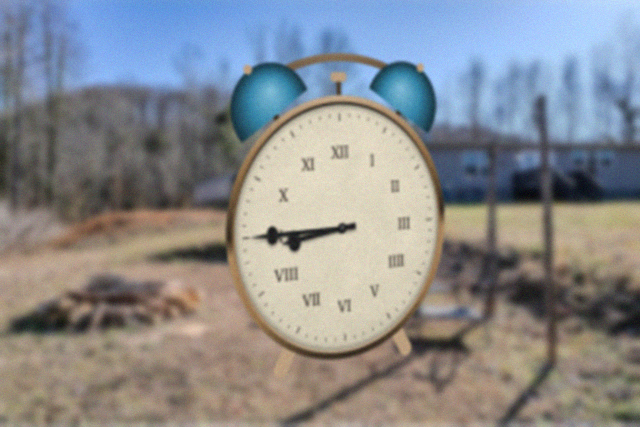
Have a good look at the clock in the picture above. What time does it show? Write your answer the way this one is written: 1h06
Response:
8h45
